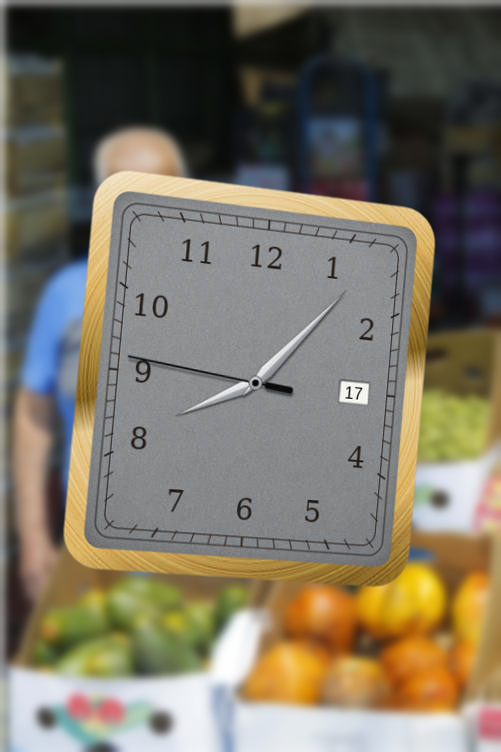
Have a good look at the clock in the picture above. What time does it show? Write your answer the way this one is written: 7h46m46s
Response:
8h06m46s
